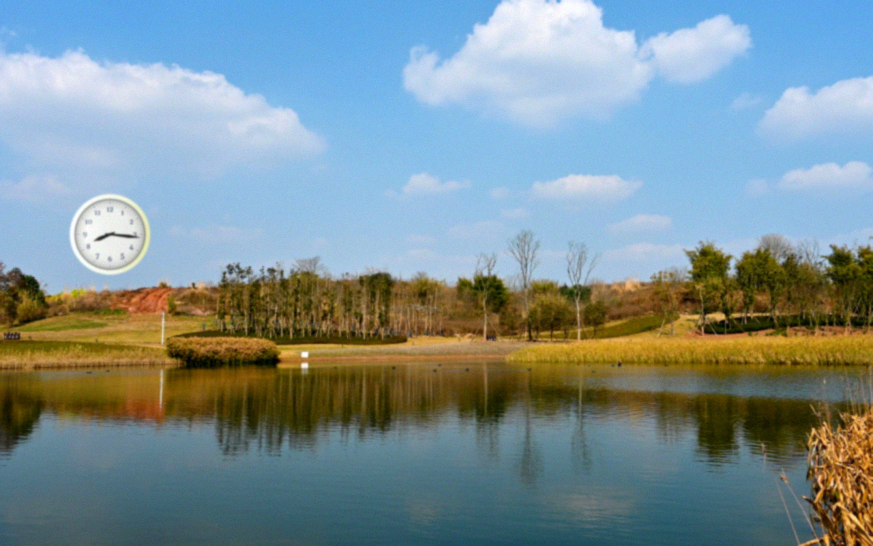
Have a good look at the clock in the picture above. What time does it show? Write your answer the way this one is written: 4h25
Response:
8h16
